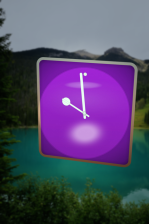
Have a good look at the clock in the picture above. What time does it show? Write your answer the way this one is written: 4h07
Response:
9h59
